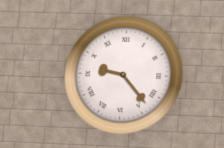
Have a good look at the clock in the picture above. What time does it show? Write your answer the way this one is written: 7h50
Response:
9h23
